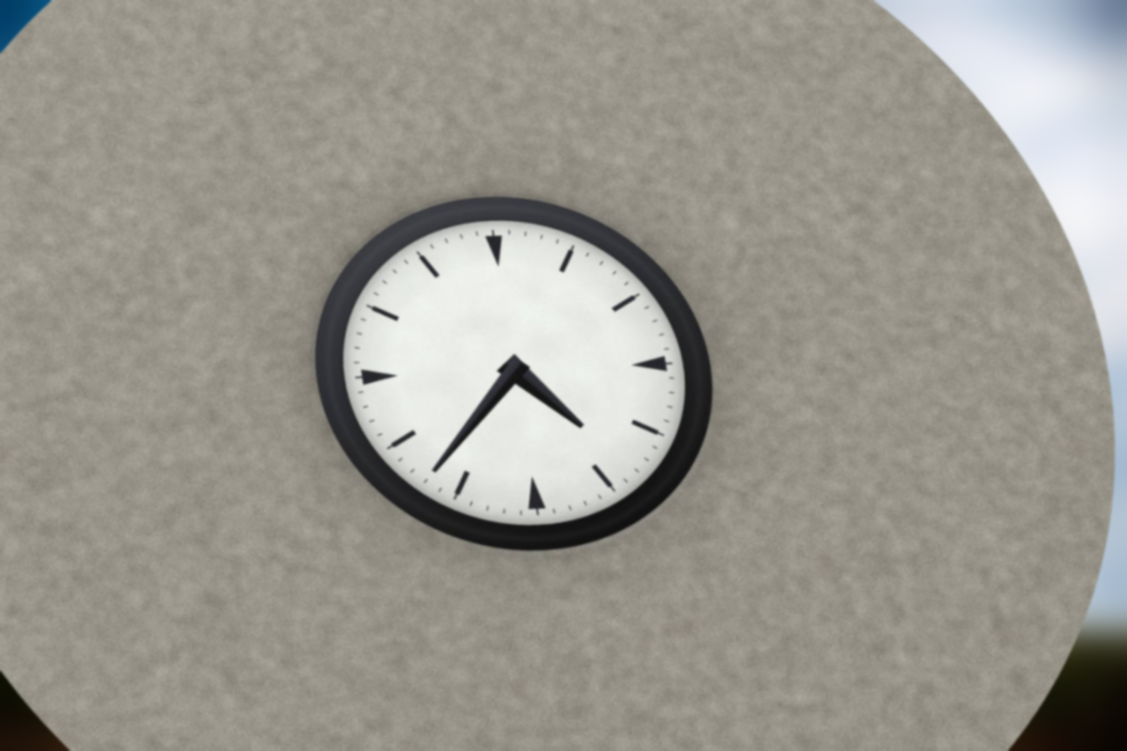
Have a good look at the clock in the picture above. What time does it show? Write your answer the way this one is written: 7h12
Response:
4h37
